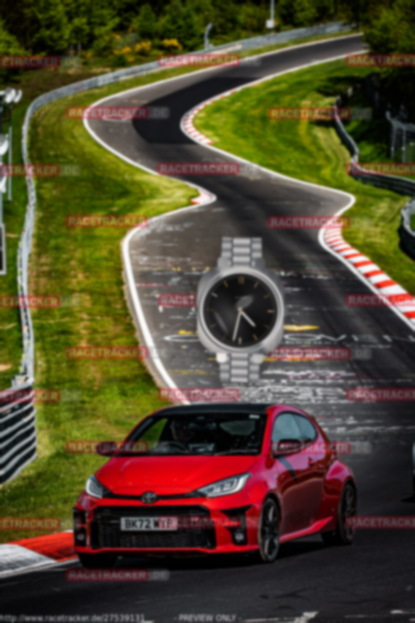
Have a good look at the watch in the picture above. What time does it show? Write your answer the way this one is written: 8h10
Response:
4h32
